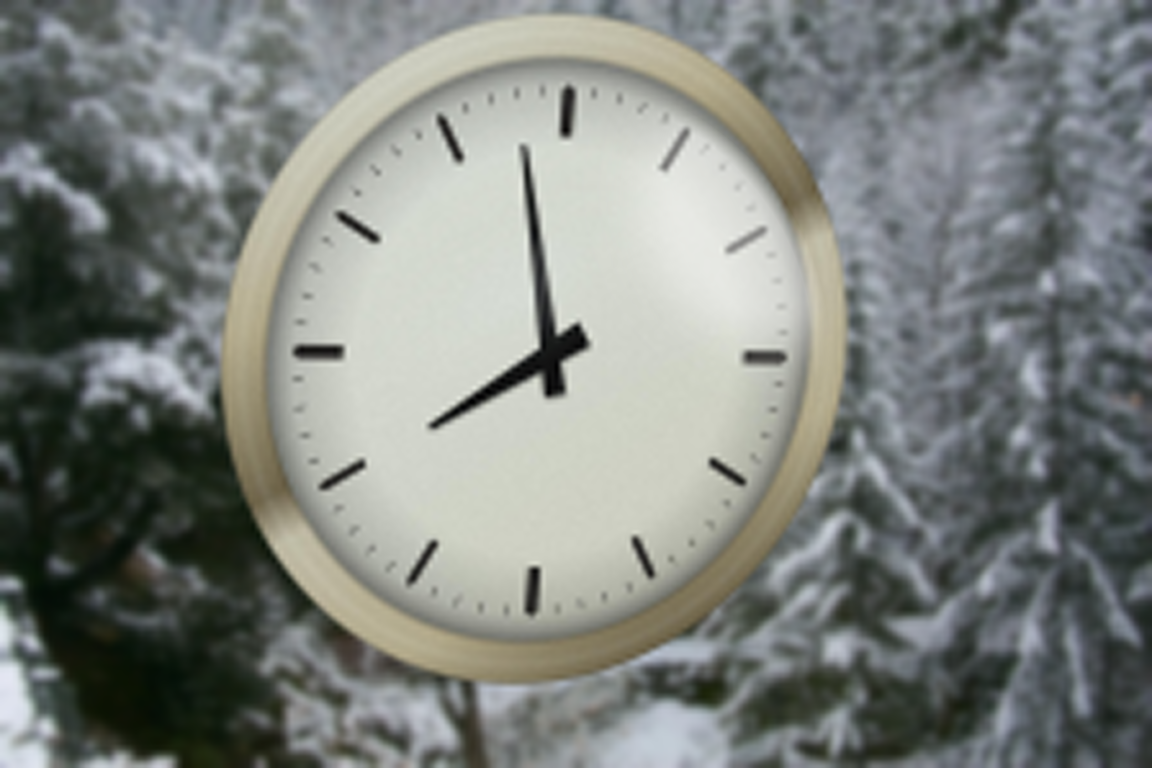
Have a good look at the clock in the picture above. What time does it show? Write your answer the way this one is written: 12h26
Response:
7h58
